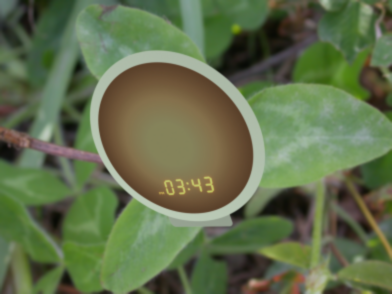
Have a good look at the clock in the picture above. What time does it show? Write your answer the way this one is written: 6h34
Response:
3h43
